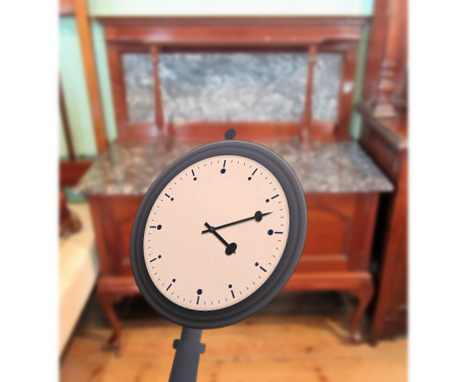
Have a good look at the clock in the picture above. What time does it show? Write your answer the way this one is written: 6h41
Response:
4h12
